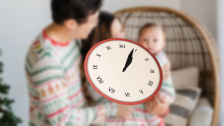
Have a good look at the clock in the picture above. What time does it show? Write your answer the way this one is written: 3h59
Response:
1h04
